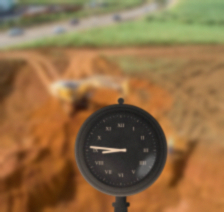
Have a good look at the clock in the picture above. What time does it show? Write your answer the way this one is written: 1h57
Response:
8h46
